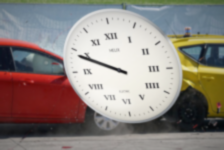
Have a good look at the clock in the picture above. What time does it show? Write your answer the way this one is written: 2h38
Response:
9h49
